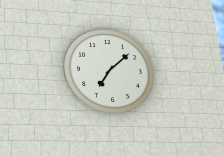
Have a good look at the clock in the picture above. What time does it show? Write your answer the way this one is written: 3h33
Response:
7h08
